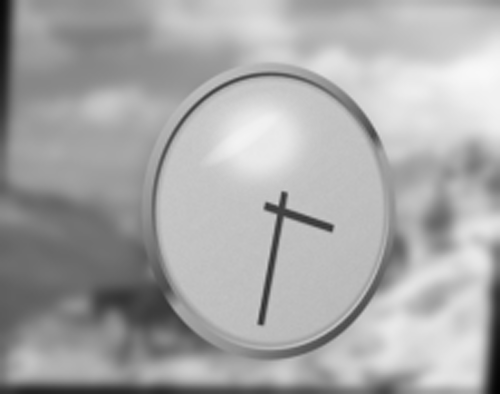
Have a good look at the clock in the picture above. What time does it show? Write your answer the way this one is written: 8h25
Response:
3h32
